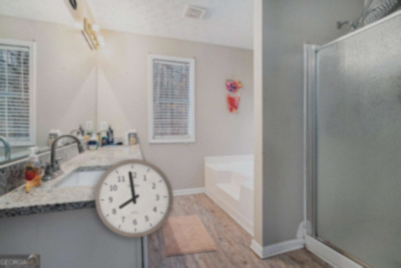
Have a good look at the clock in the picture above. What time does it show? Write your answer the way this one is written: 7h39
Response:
7h59
